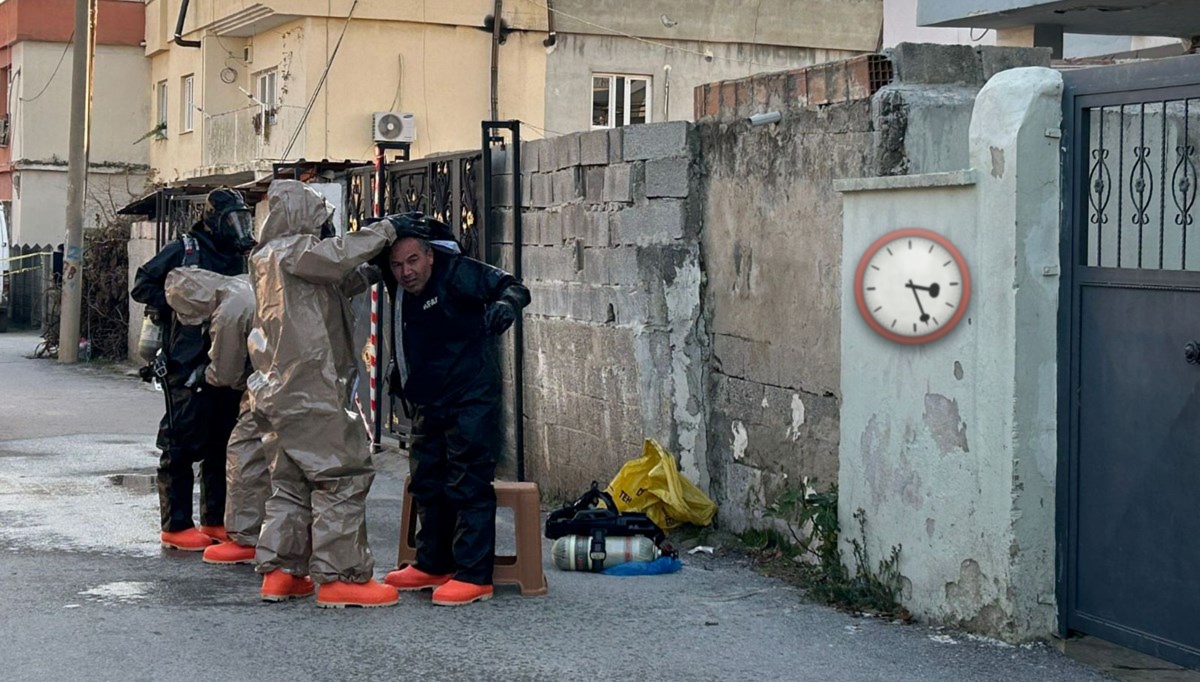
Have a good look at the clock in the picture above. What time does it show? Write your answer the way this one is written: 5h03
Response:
3h27
